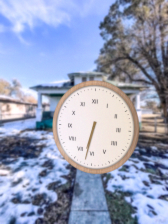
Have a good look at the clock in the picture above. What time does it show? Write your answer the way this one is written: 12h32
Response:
6h32
